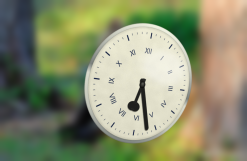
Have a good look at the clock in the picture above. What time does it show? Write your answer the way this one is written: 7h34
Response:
6h27
